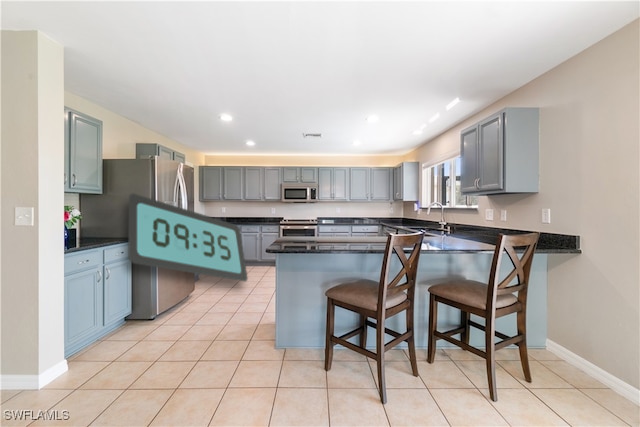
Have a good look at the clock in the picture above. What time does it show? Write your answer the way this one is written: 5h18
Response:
9h35
